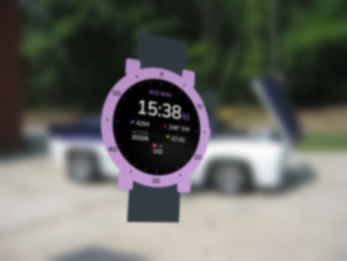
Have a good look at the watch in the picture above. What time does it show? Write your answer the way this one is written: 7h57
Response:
15h38
